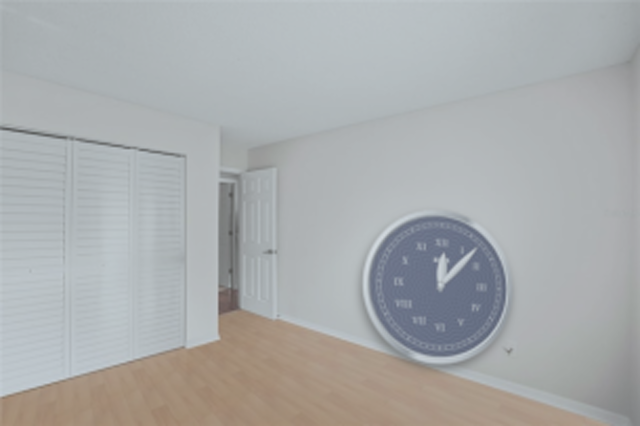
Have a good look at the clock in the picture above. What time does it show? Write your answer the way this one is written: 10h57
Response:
12h07
